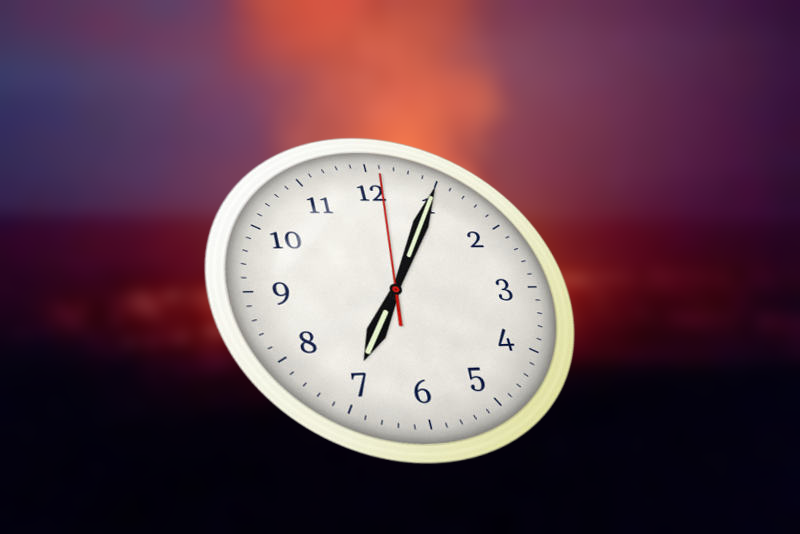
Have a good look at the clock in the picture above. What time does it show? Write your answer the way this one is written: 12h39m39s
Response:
7h05m01s
